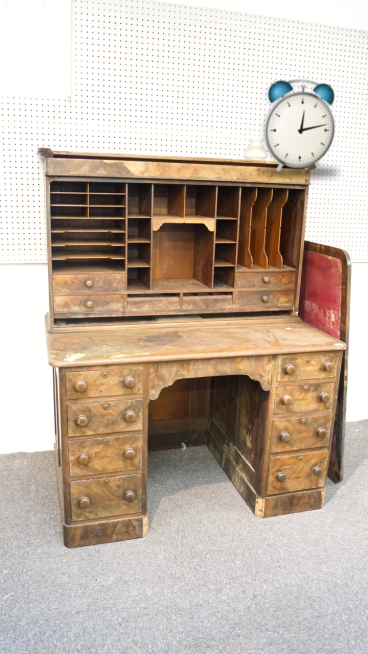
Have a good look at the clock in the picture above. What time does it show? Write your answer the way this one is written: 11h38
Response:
12h13
